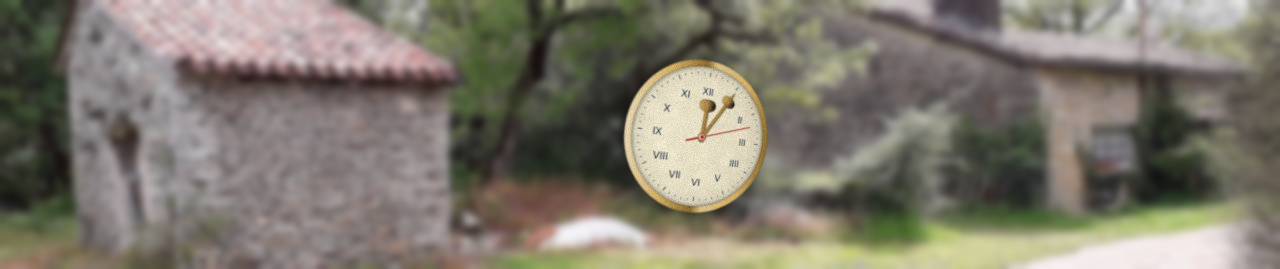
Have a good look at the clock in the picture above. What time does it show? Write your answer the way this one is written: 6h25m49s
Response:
12h05m12s
